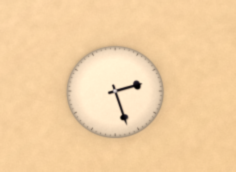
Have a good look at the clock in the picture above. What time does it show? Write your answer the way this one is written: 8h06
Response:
2h27
